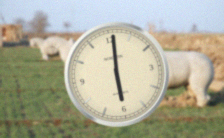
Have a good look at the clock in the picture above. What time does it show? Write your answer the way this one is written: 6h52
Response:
6h01
